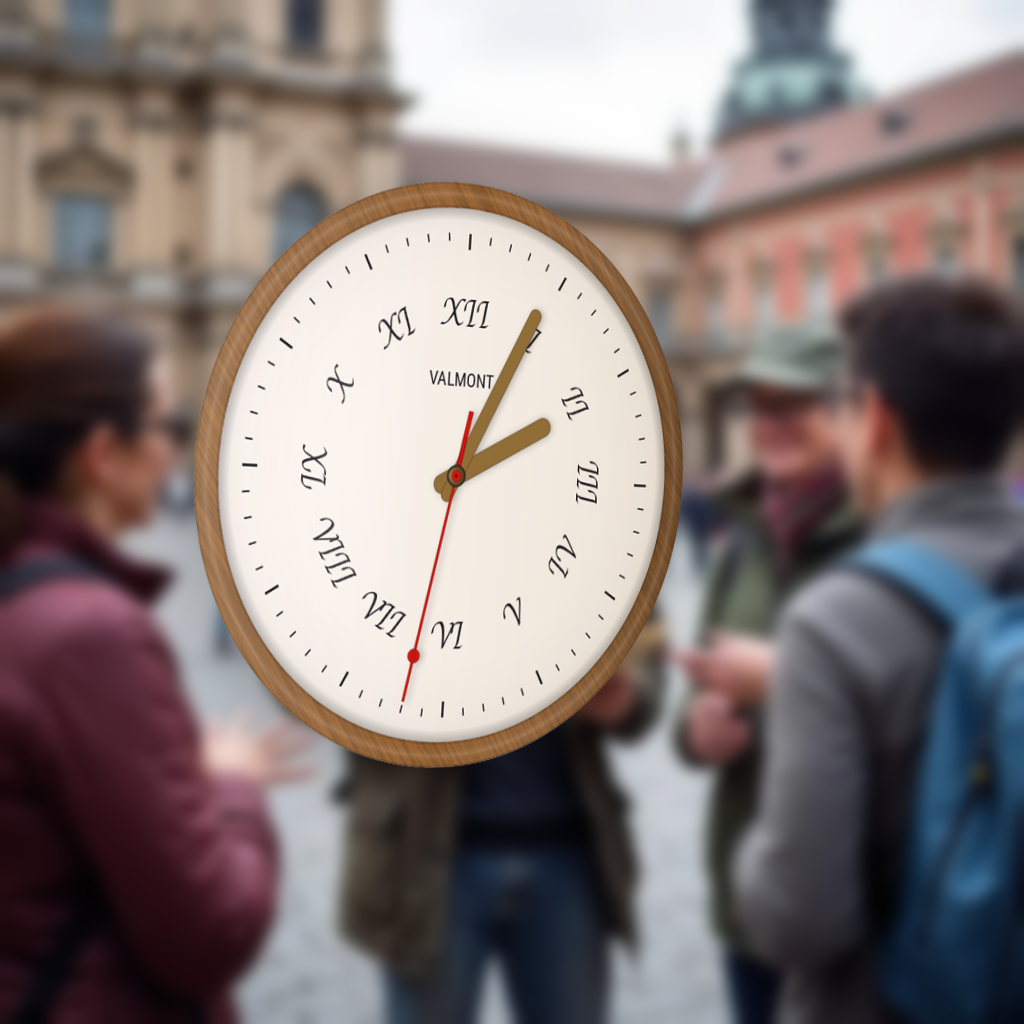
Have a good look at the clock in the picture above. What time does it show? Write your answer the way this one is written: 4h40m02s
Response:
2h04m32s
